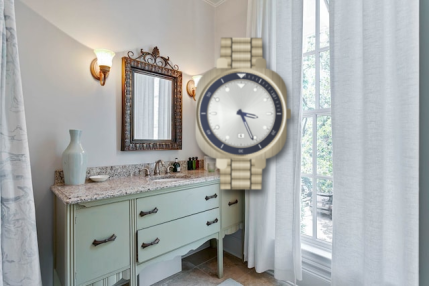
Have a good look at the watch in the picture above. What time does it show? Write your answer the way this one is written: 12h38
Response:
3h26
